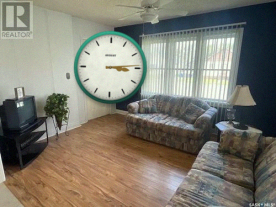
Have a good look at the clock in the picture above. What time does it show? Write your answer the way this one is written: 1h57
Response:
3h14
